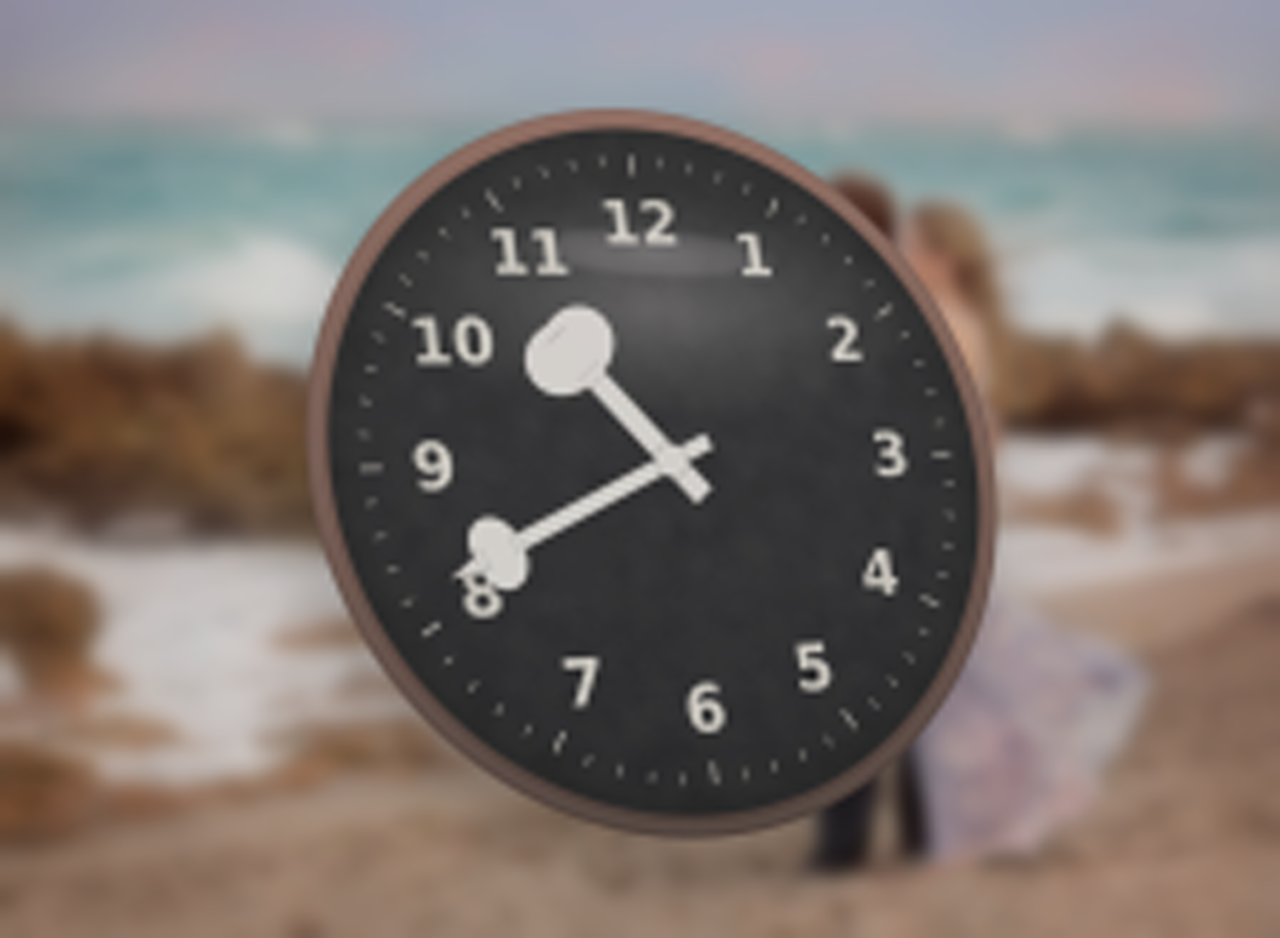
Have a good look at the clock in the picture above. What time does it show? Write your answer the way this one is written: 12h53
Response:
10h41
